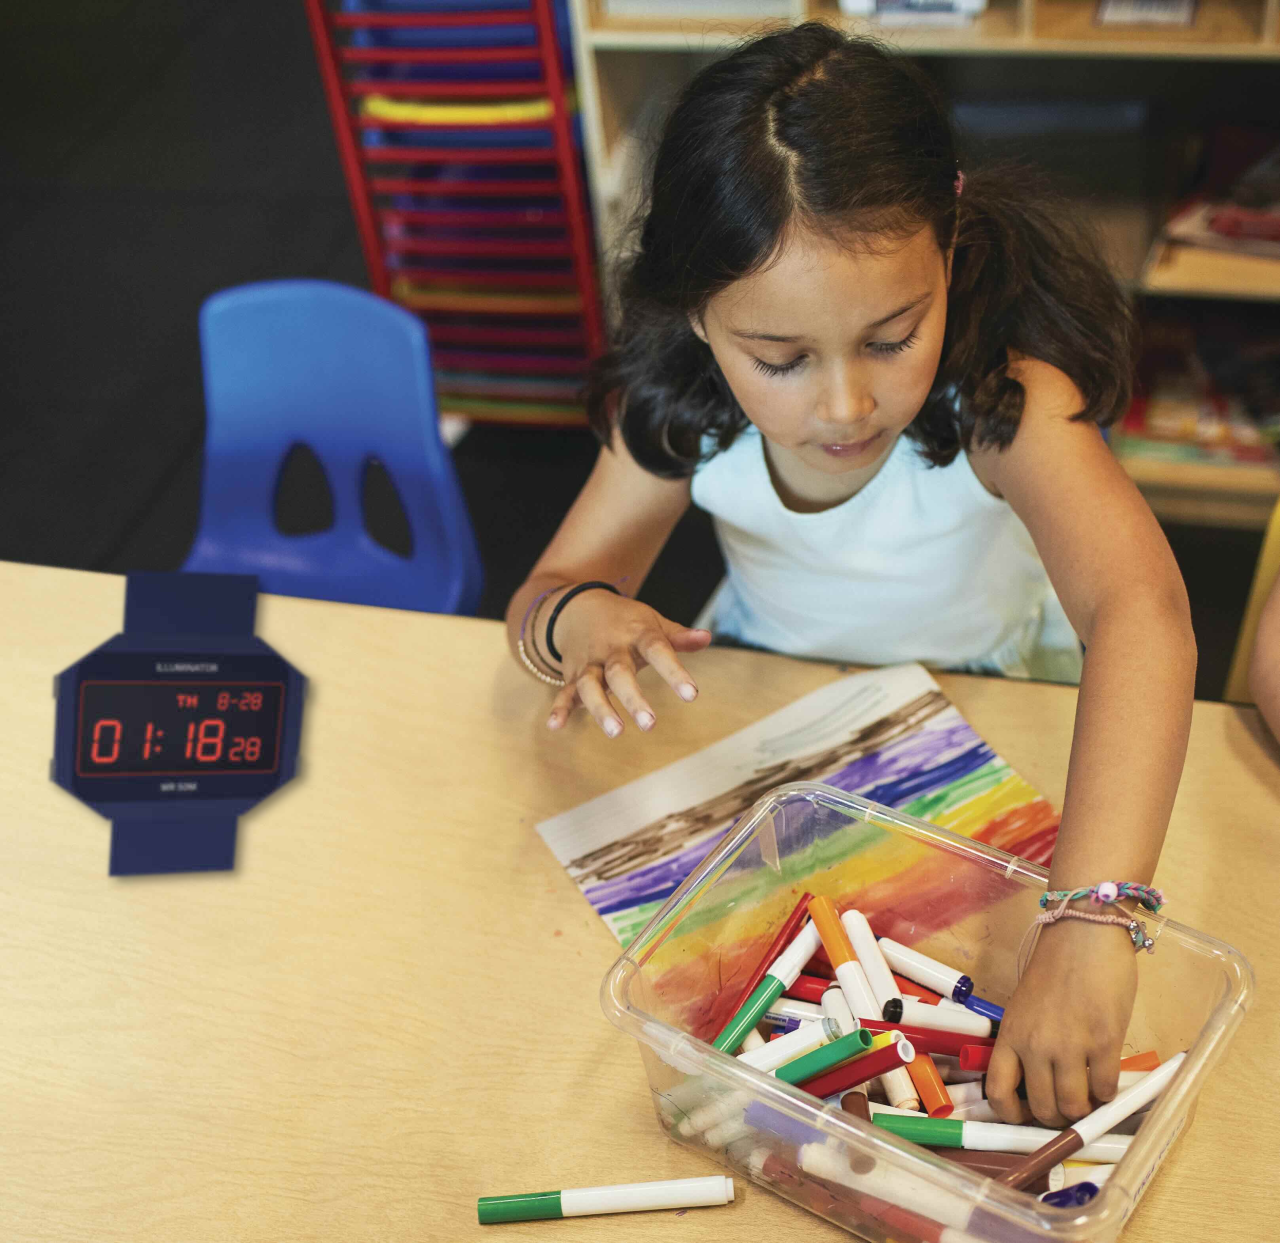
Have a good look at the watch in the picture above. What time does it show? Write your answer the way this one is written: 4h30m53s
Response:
1h18m28s
